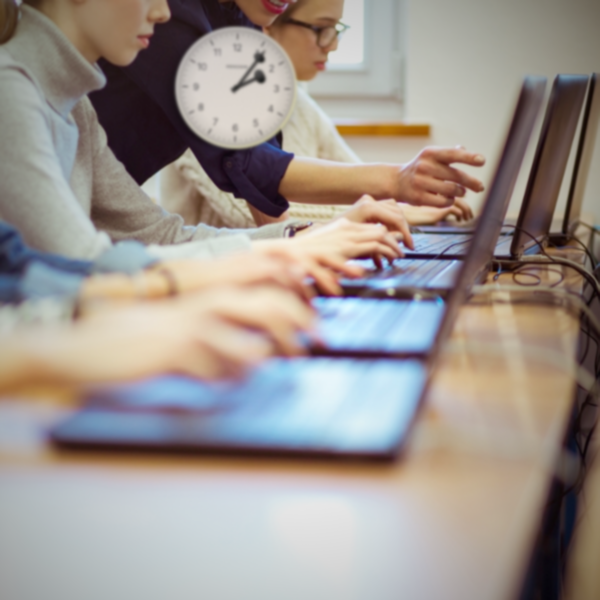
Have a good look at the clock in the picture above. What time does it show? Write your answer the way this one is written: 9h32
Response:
2h06
